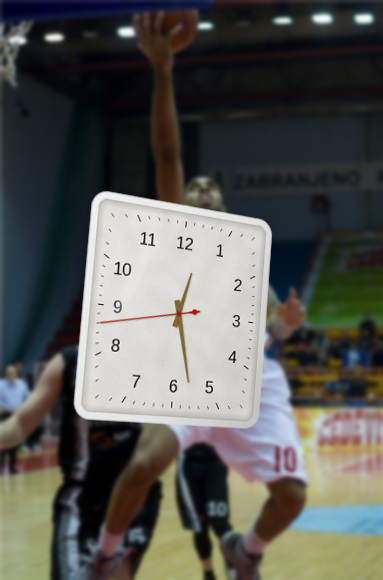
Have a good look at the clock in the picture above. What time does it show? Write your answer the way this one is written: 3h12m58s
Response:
12h27m43s
